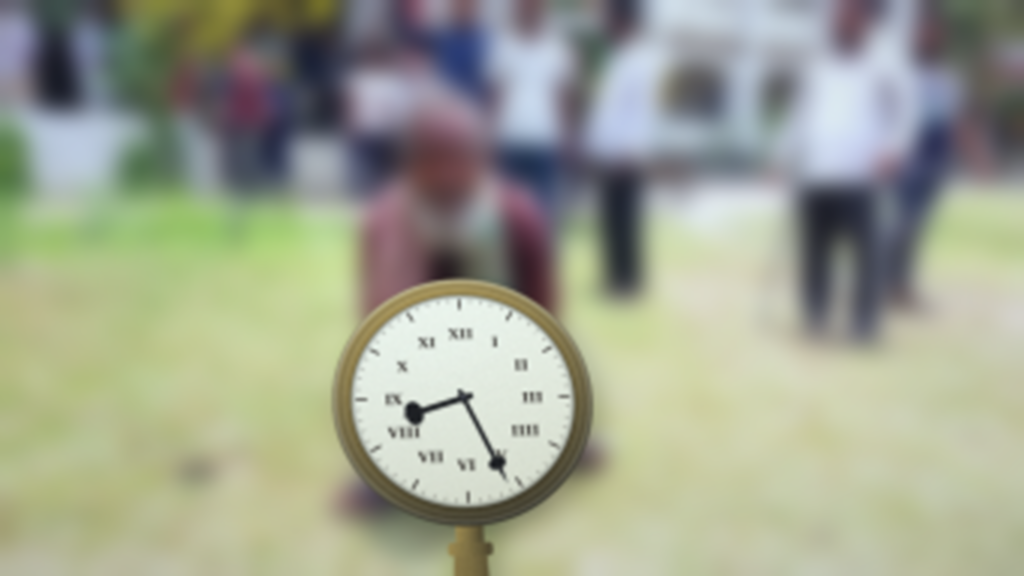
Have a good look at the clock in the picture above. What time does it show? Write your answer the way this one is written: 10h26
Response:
8h26
